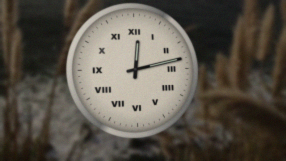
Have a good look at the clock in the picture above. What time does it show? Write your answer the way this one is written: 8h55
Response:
12h13
